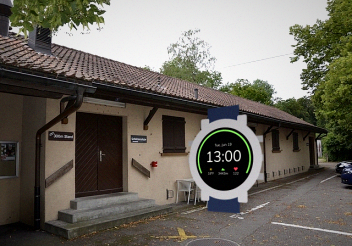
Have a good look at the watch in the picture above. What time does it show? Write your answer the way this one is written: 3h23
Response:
13h00
